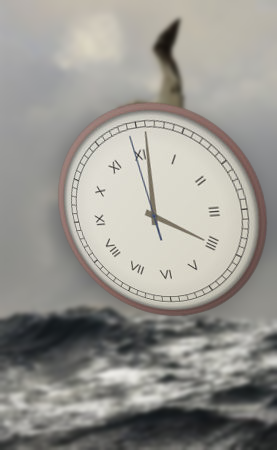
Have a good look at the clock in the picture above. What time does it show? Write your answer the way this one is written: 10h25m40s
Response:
4h00m59s
